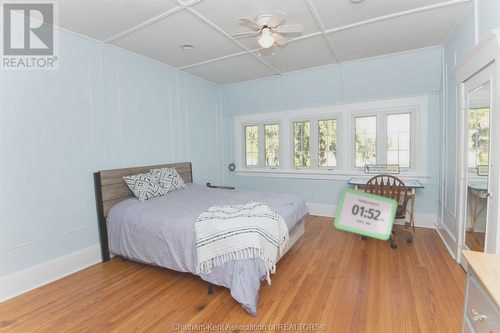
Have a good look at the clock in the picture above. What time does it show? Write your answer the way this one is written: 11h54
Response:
1h52
